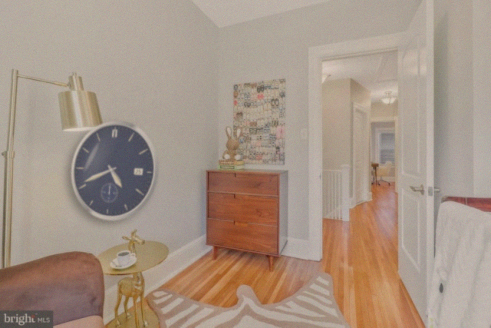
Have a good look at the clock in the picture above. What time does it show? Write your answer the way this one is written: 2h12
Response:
4h41
